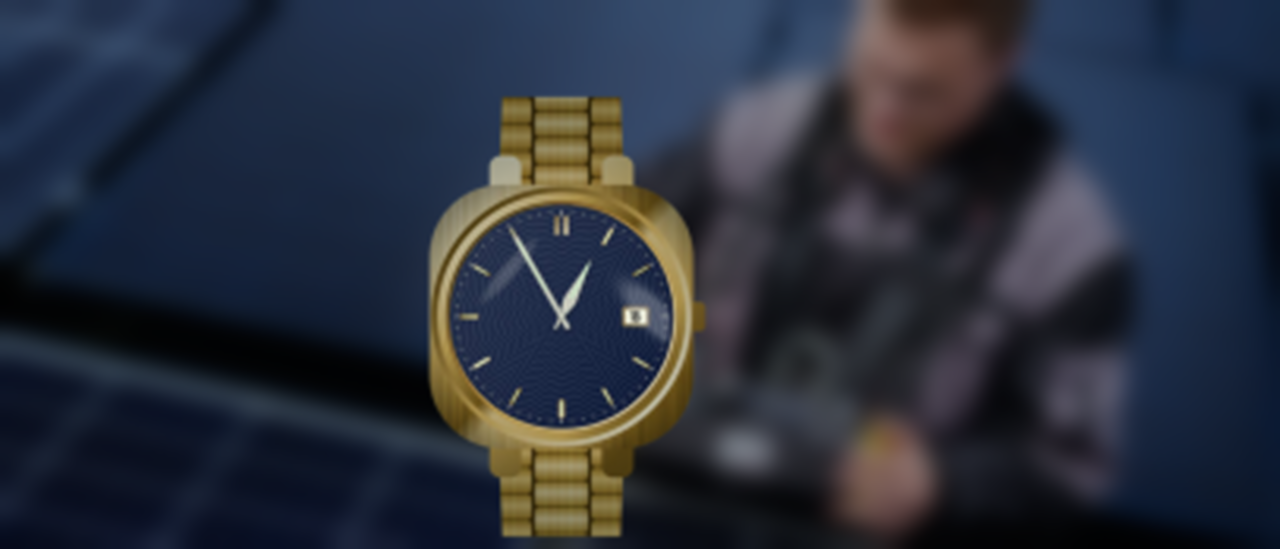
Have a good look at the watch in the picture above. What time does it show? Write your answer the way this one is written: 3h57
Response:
12h55
